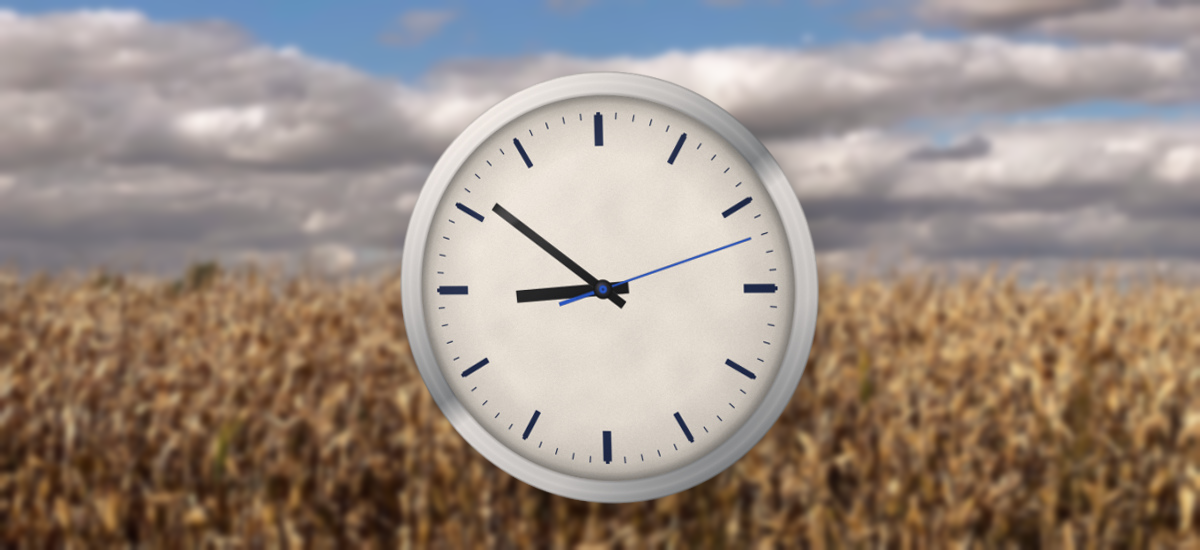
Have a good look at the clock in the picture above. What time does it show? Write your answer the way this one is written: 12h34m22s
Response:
8h51m12s
